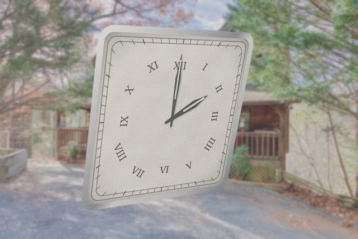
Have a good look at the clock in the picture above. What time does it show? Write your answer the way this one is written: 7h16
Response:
2h00
